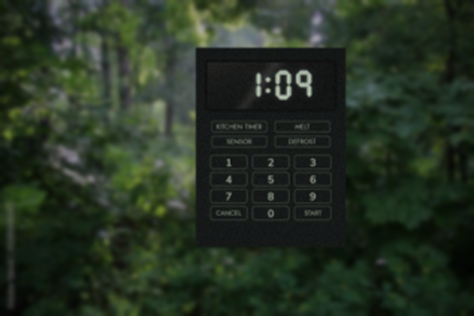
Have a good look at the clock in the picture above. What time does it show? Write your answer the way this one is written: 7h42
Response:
1h09
